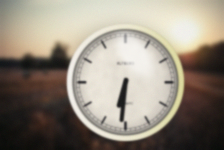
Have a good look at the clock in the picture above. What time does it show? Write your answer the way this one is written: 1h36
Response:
6h31
